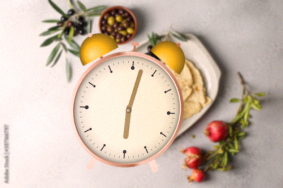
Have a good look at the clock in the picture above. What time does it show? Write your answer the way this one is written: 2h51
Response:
6h02
